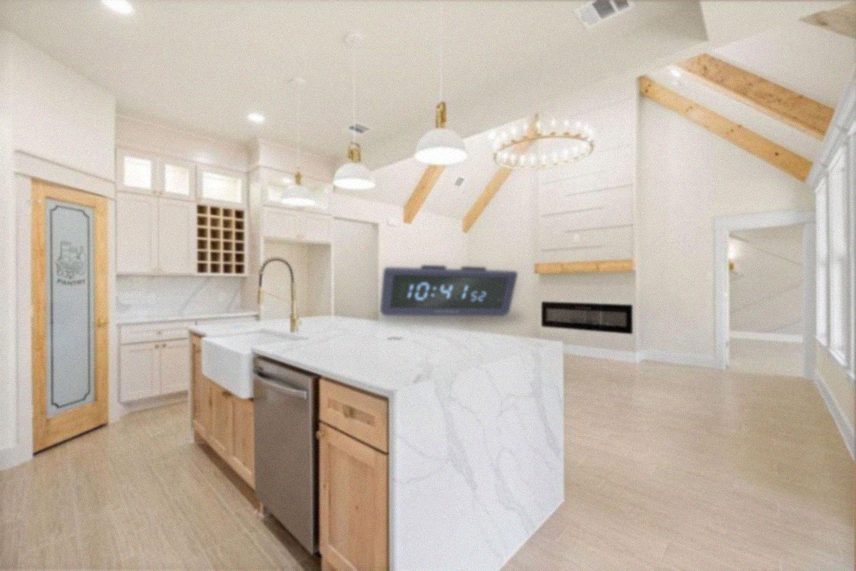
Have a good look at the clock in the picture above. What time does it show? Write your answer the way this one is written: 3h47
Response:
10h41
